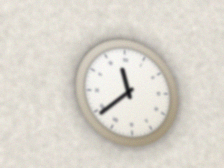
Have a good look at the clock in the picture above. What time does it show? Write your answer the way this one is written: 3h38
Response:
11h39
